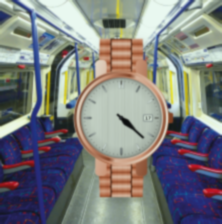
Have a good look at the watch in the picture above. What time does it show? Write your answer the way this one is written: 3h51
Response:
4h22
